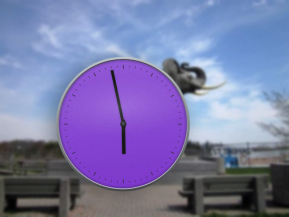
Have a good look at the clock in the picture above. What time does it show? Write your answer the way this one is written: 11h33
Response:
5h58
